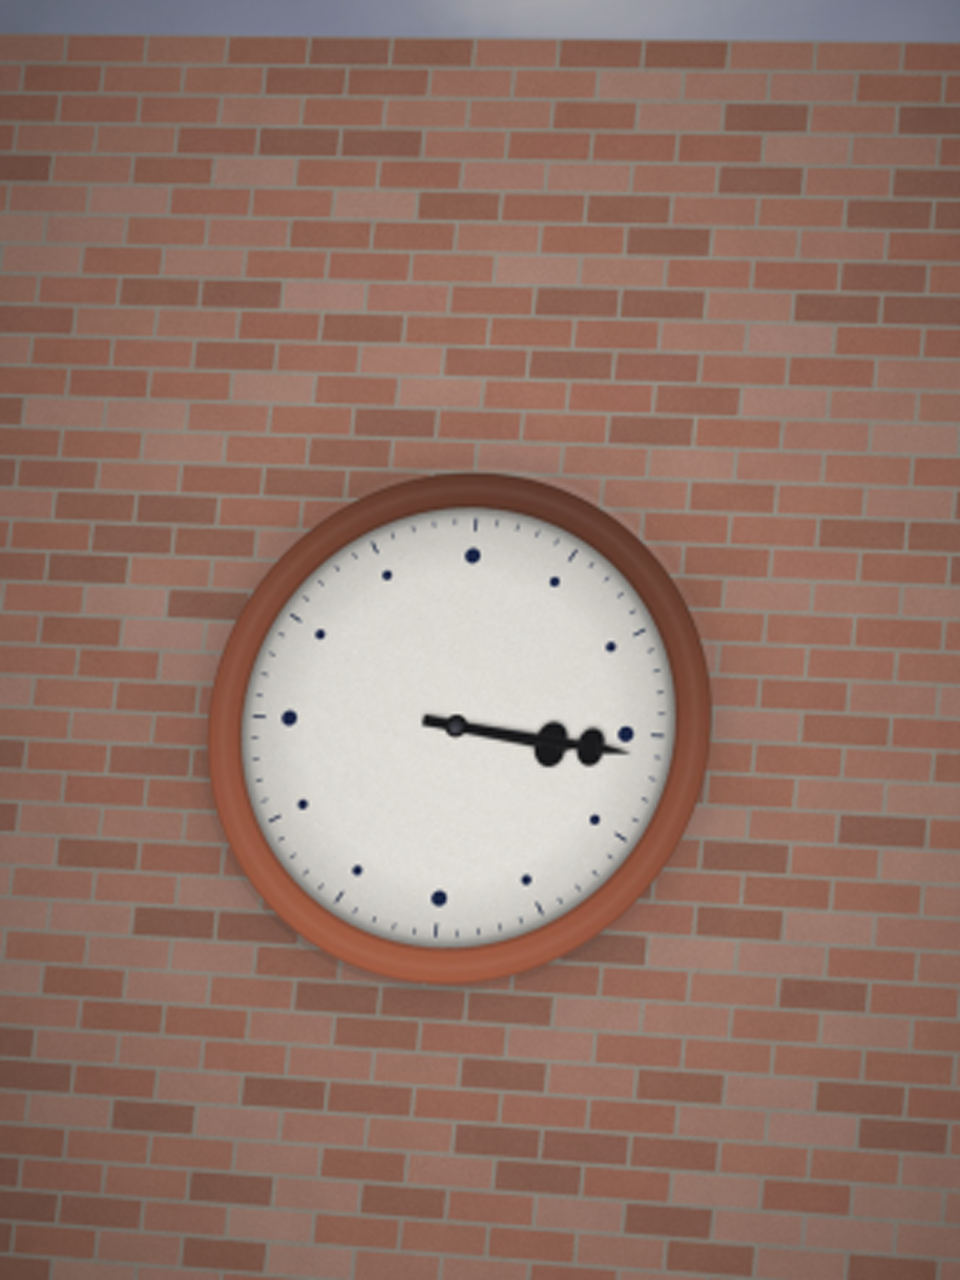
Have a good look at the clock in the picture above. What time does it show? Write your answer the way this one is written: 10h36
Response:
3h16
